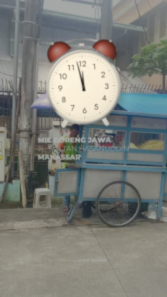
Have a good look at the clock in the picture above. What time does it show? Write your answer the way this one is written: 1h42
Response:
11h58
